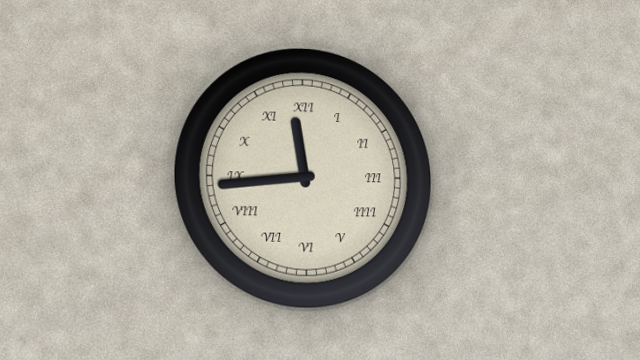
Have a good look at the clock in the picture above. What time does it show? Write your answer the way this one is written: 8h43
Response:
11h44
